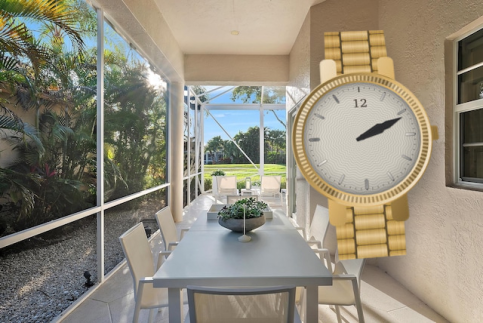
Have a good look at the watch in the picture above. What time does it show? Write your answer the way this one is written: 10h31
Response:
2h11
